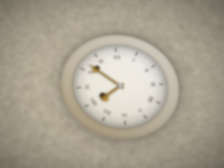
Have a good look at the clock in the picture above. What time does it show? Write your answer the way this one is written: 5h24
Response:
7h52
